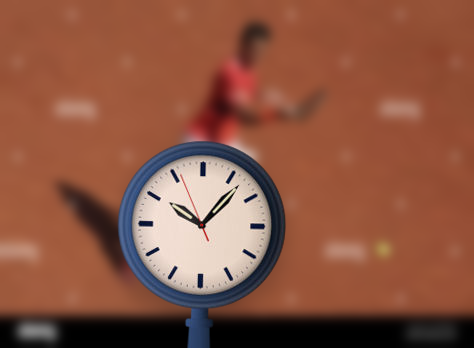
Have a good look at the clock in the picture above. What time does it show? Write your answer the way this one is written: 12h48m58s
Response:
10h06m56s
